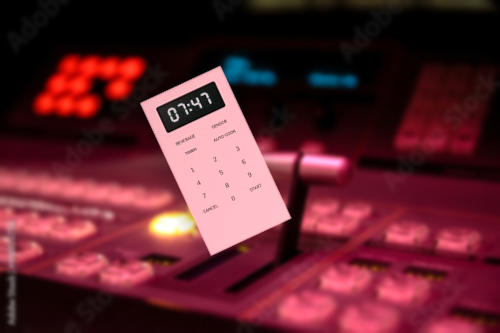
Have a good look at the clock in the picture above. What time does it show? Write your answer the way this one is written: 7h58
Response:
7h47
